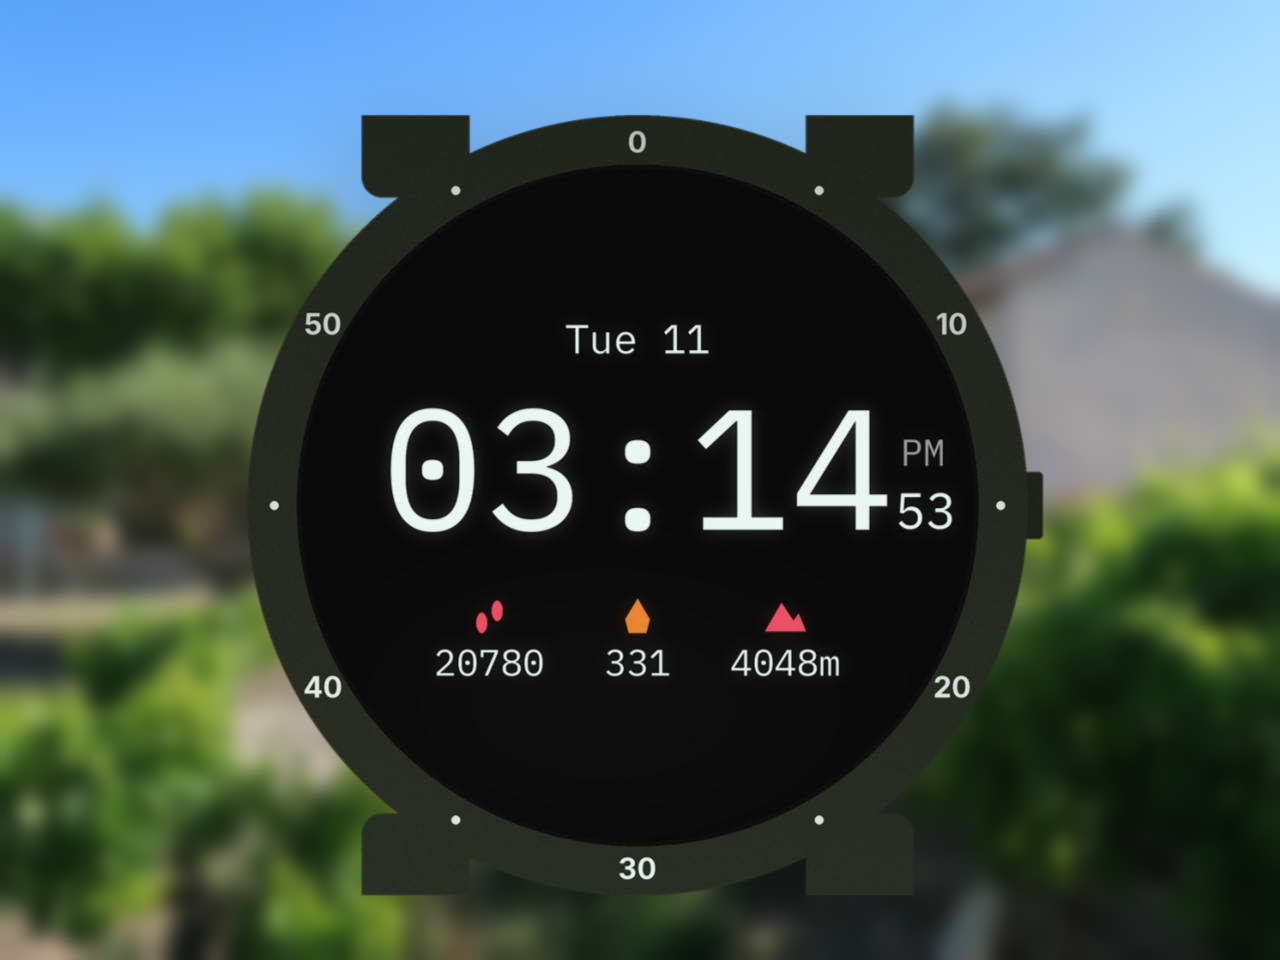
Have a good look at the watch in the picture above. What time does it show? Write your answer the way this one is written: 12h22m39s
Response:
3h14m53s
